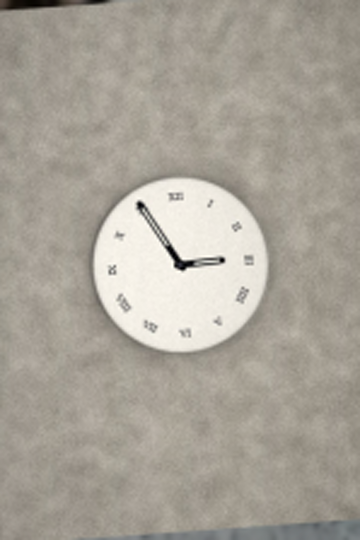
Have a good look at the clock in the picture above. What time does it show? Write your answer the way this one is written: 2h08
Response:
2h55
